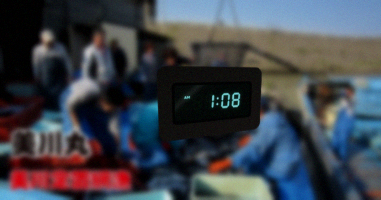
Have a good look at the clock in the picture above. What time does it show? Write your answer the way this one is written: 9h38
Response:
1h08
